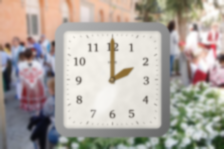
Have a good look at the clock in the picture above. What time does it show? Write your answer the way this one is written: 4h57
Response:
2h00
